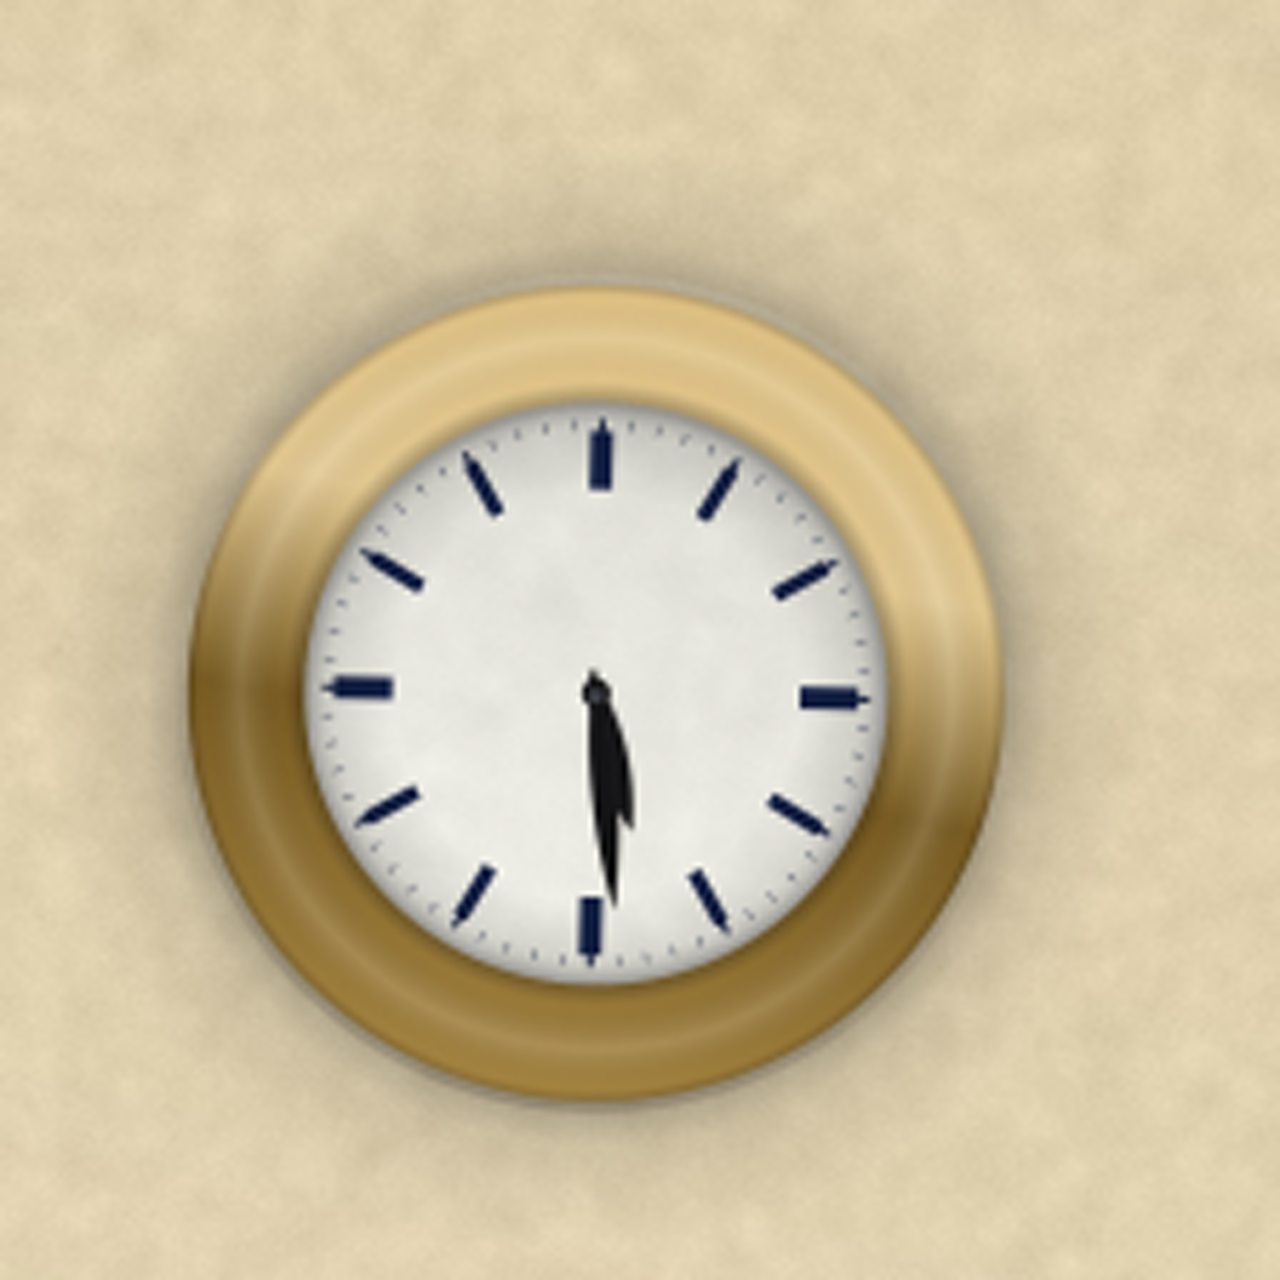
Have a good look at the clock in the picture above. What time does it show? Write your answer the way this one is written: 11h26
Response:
5h29
